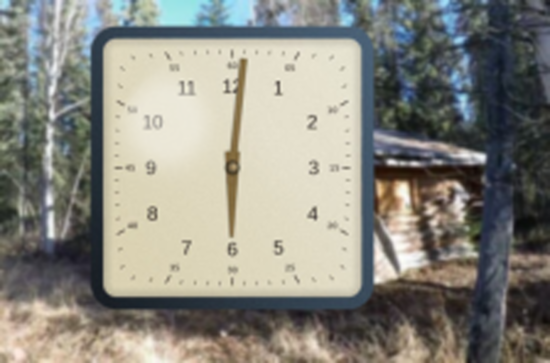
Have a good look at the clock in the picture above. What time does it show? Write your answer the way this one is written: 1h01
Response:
6h01
